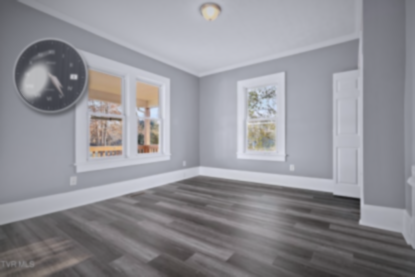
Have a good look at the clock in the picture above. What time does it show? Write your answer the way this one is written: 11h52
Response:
4h24
